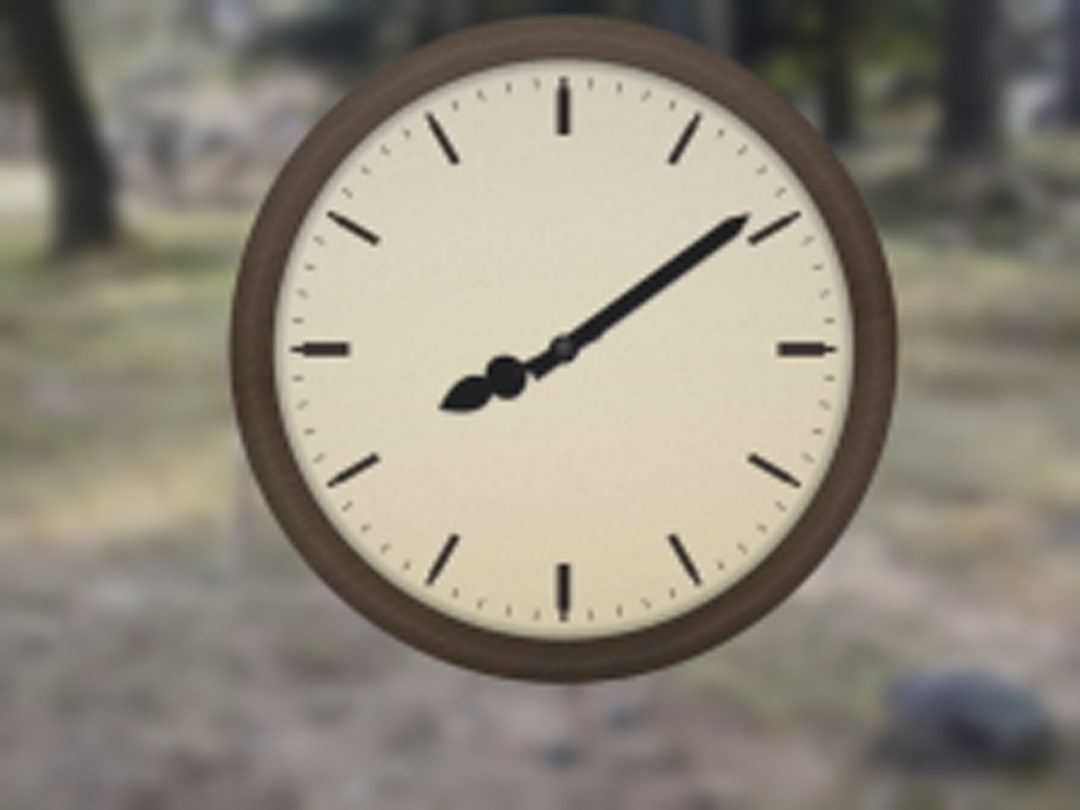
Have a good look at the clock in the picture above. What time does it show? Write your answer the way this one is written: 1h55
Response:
8h09
